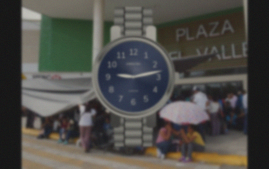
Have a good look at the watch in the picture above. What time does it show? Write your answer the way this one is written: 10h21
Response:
9h13
